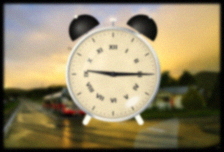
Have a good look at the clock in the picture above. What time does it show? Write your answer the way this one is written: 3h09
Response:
9h15
